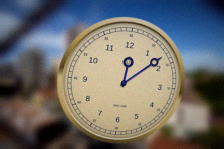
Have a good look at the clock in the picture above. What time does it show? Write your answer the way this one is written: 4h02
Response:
12h08
